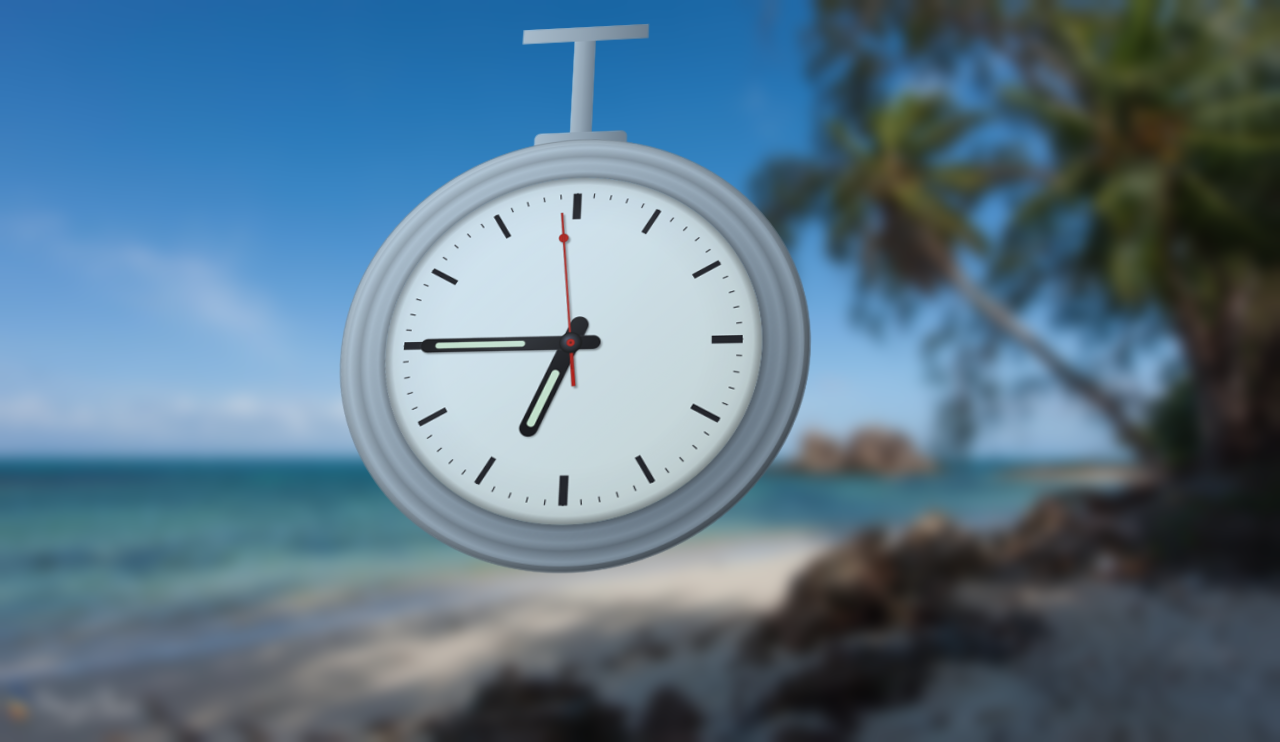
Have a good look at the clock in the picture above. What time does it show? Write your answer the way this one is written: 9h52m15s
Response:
6h44m59s
